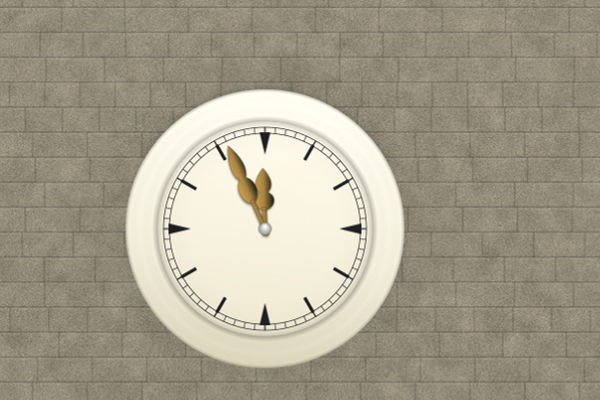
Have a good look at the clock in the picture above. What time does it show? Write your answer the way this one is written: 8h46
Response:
11h56
